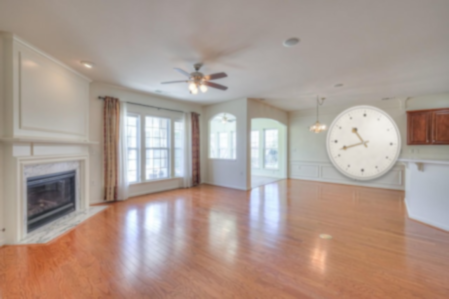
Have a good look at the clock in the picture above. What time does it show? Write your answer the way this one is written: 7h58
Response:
10h42
